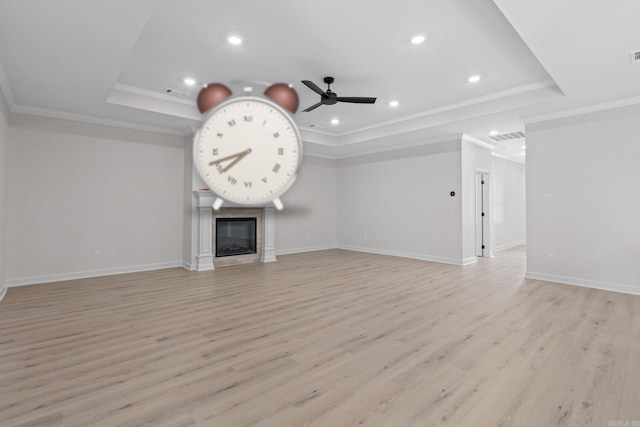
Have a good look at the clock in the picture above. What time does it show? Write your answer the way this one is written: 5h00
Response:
7h42
